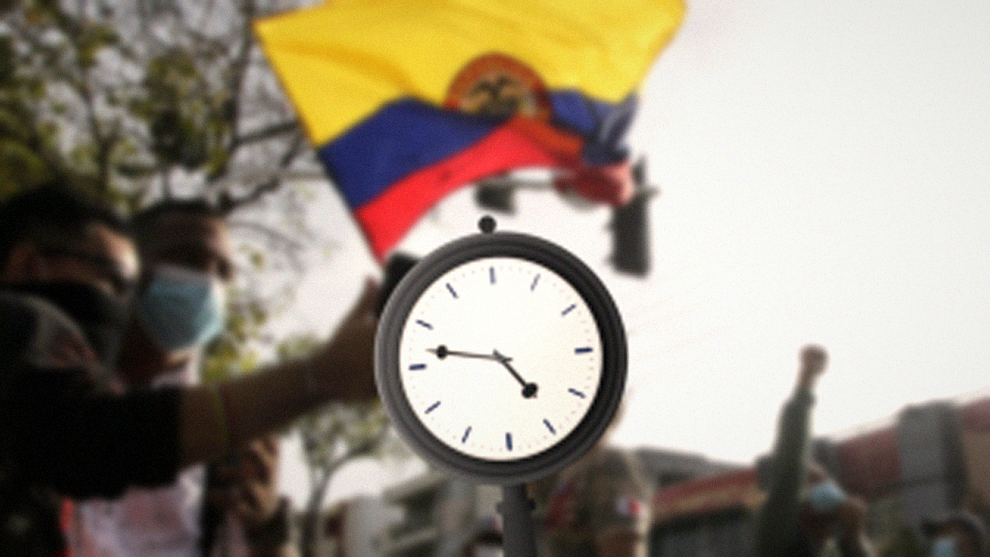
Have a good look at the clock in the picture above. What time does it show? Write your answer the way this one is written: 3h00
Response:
4h47
